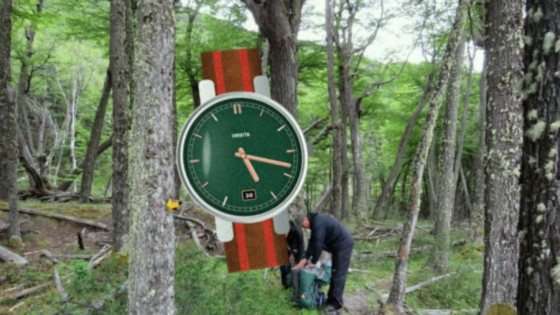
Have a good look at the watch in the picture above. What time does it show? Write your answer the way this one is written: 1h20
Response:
5h18
